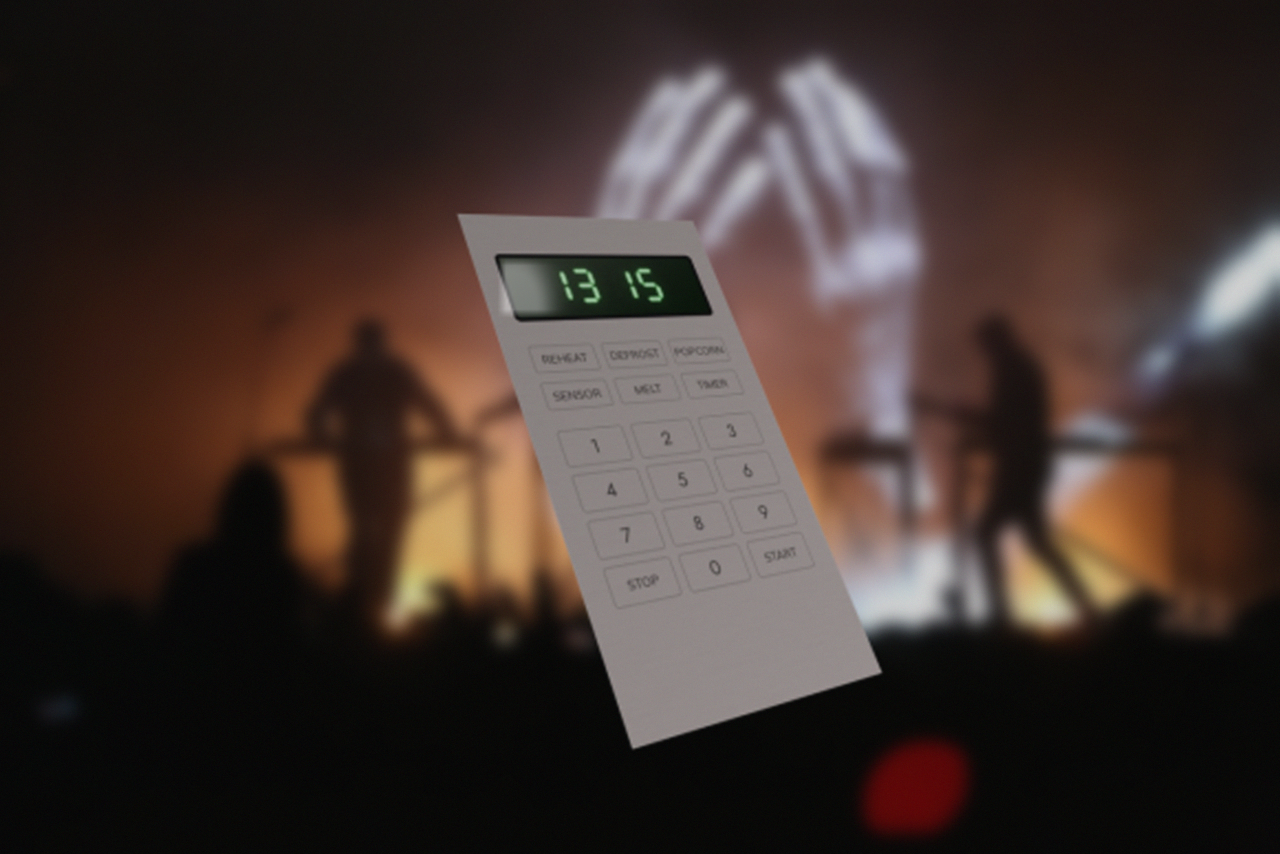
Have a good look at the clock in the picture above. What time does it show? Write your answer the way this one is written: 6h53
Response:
13h15
